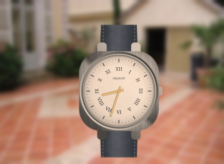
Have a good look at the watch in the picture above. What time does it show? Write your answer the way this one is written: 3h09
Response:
8h33
